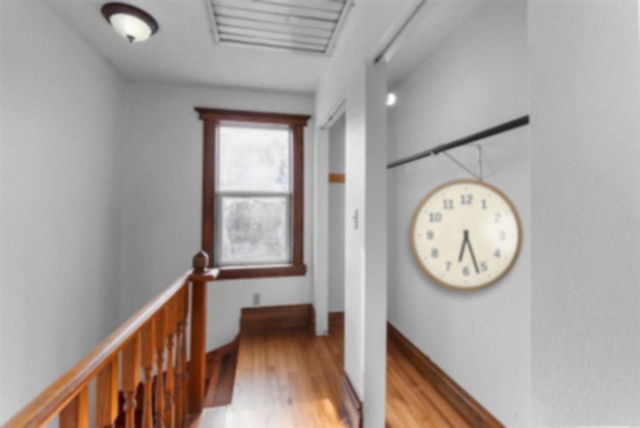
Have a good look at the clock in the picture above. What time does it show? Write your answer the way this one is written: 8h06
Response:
6h27
